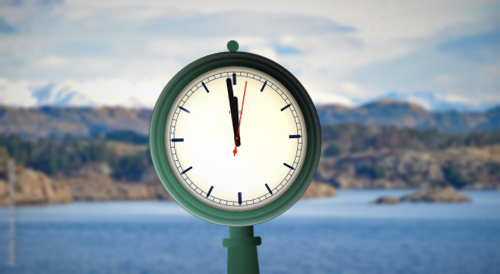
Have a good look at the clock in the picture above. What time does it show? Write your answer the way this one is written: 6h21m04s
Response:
11h59m02s
